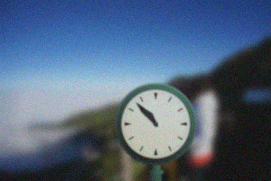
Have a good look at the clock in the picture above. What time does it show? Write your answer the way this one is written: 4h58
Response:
10h53
